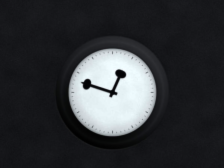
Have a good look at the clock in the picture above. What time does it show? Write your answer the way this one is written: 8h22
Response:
12h48
